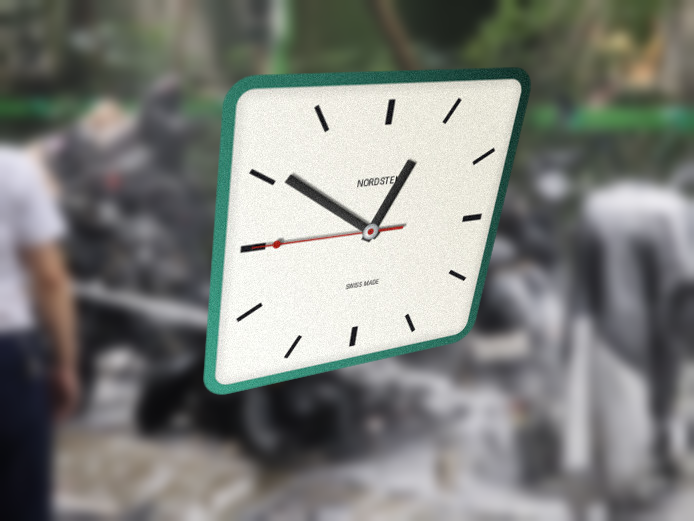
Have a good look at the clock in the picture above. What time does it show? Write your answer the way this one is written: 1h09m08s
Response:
12h50m45s
